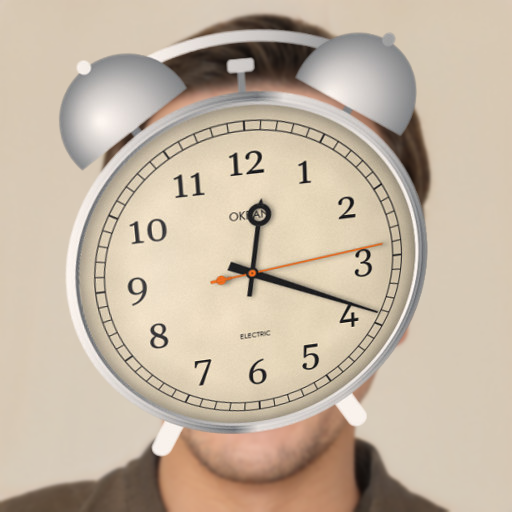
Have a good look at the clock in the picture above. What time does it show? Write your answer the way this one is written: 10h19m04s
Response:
12h19m14s
